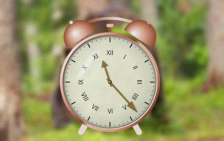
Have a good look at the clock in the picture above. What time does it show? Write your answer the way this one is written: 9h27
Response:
11h23
